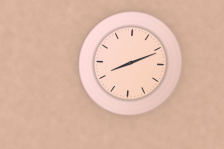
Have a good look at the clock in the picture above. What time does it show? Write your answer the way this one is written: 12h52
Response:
8h11
